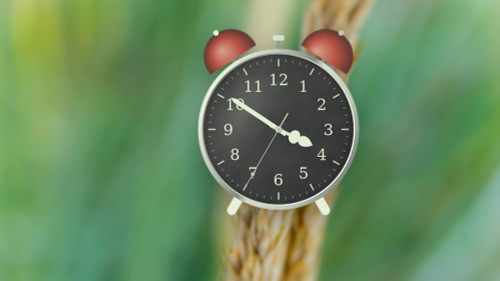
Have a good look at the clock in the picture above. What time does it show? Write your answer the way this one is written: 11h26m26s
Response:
3h50m35s
